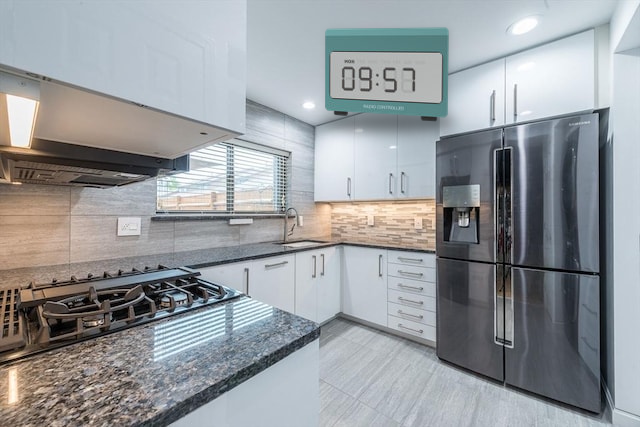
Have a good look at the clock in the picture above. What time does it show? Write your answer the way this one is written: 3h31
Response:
9h57
